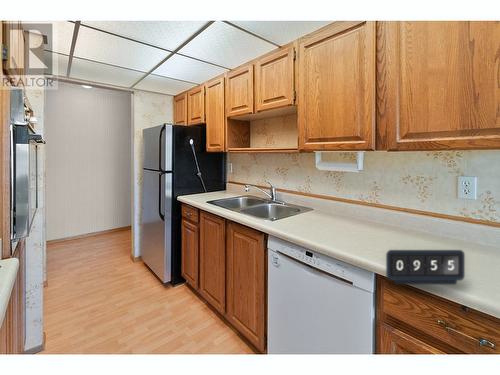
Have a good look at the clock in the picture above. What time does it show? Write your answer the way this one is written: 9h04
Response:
9h55
